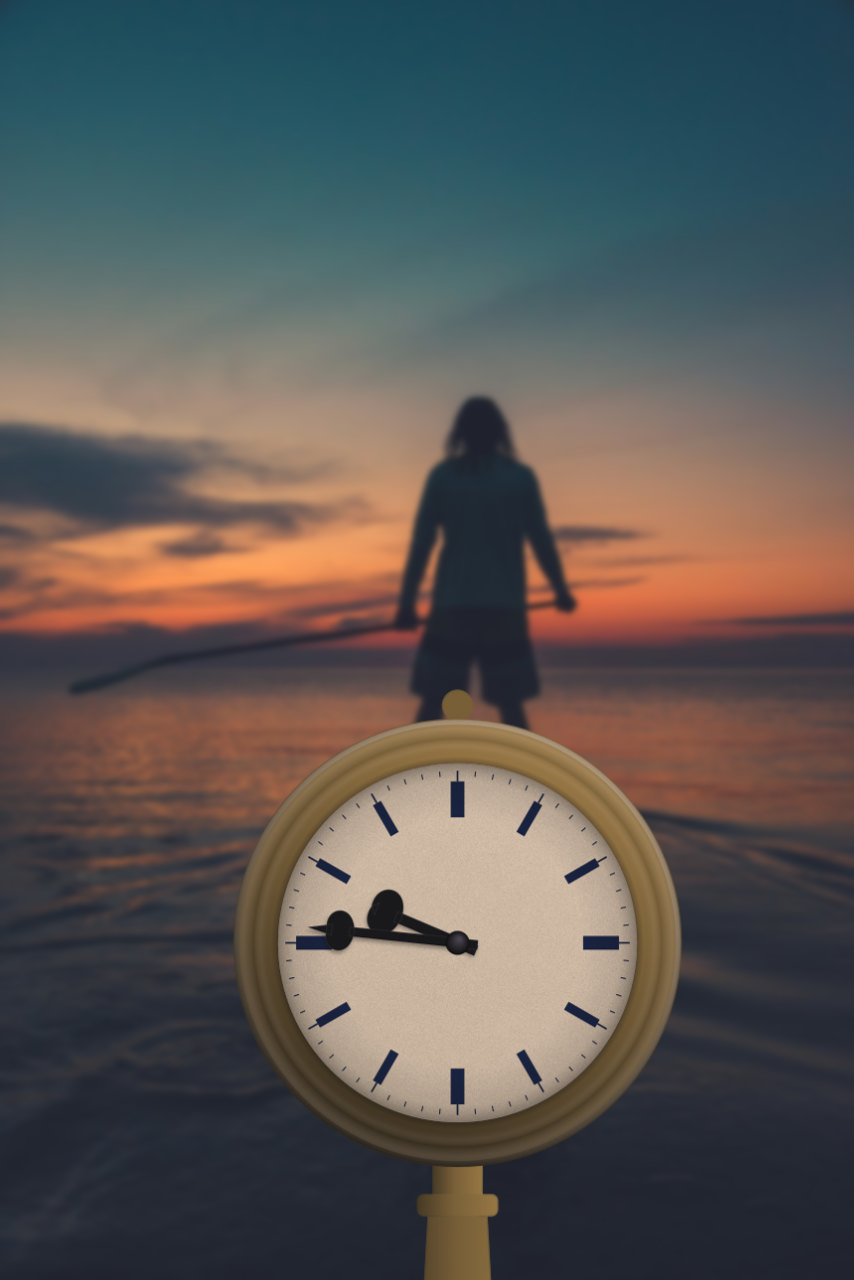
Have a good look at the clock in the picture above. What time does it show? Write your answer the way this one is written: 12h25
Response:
9h46
